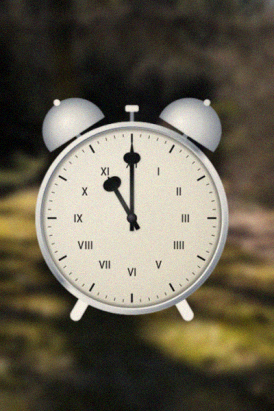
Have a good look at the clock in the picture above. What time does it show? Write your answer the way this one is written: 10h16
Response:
11h00
